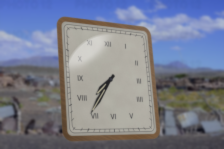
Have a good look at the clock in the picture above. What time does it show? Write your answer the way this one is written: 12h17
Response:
7h36
